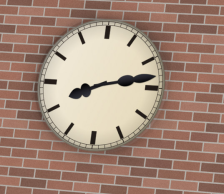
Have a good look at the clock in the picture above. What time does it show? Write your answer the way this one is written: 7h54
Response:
8h13
